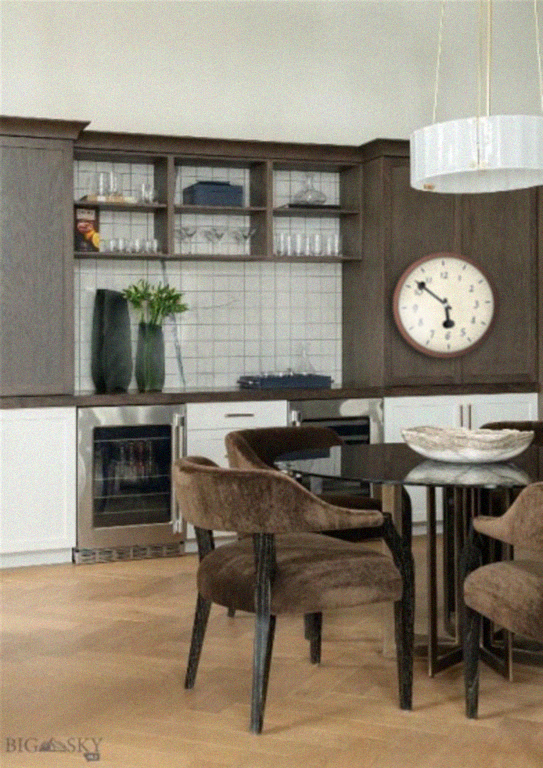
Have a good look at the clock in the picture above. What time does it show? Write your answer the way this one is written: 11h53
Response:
5h52
